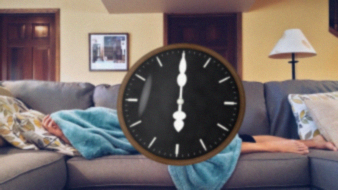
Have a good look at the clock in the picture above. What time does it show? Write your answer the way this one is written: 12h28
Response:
6h00
